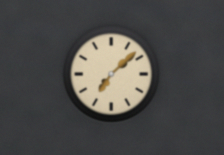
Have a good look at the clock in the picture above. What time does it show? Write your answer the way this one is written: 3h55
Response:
7h08
